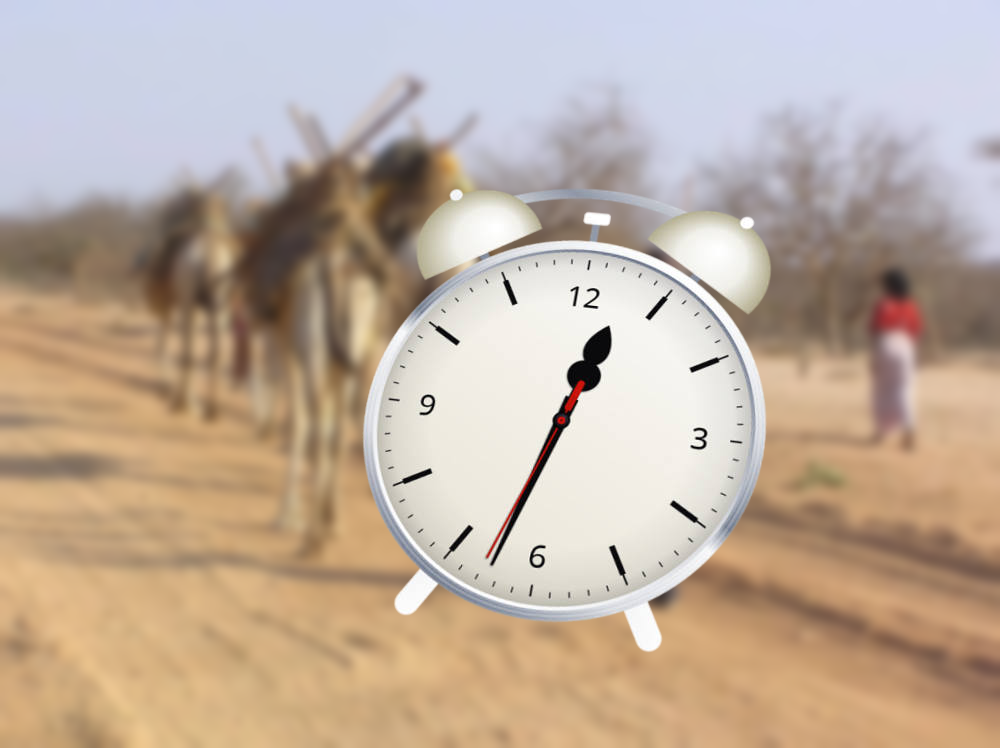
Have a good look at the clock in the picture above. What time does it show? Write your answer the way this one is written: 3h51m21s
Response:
12h32m33s
